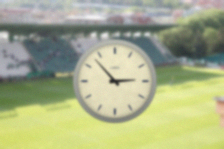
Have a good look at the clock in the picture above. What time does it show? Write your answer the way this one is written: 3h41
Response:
2h53
